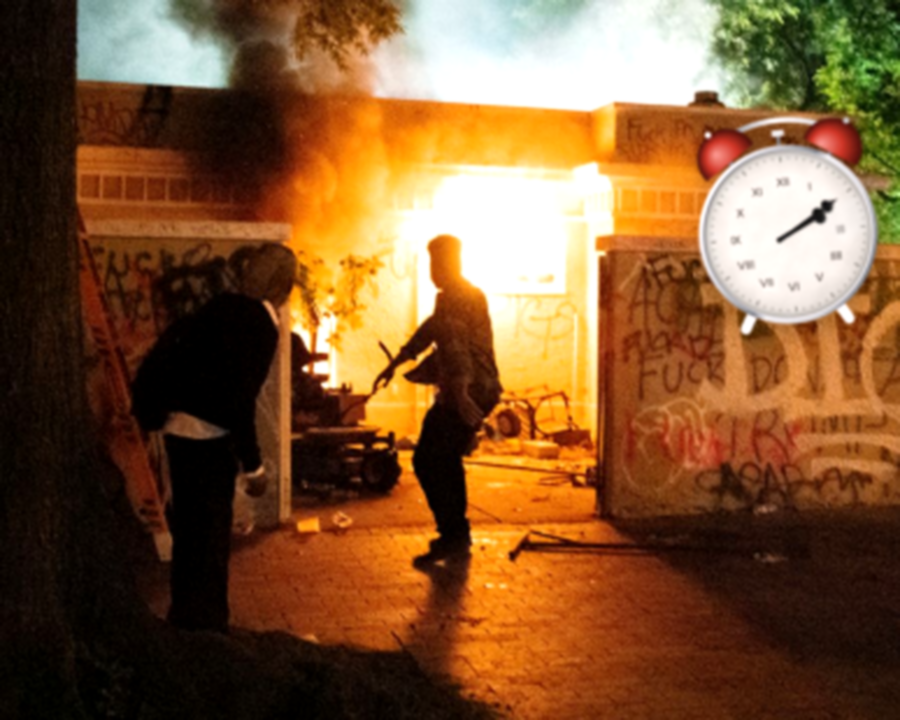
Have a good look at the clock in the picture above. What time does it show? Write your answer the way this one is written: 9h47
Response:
2h10
